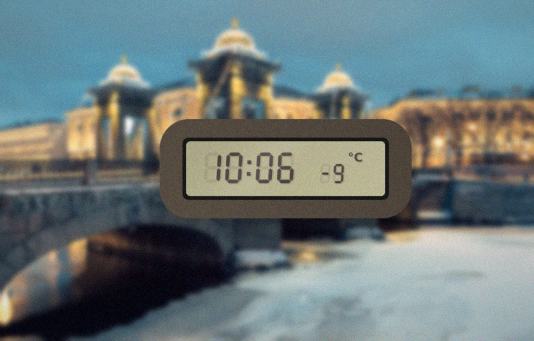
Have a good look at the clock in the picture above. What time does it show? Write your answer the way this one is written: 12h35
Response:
10h06
